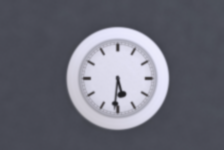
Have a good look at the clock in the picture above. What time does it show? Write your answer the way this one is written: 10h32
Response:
5h31
